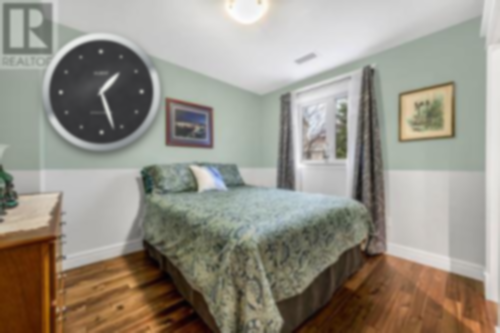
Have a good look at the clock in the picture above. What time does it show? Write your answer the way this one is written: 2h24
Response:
1h27
